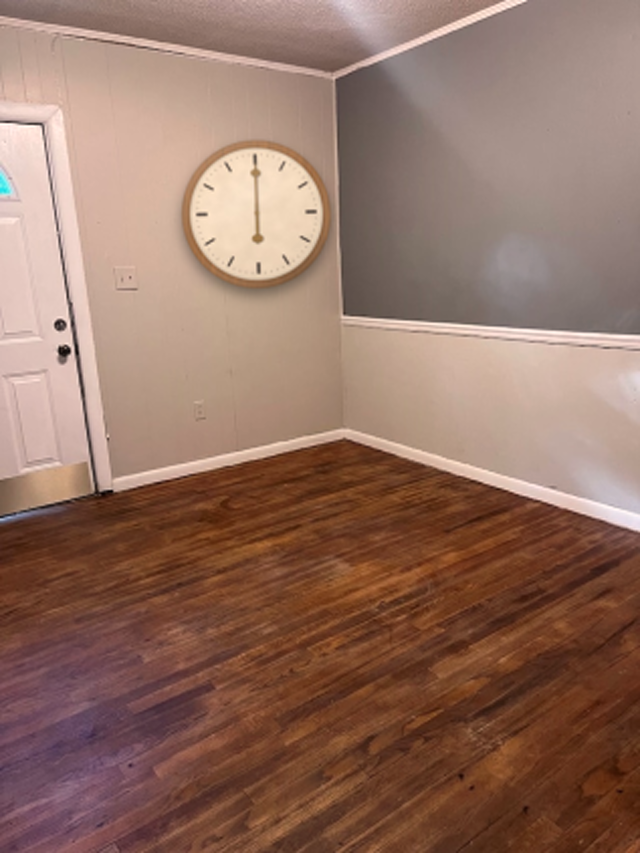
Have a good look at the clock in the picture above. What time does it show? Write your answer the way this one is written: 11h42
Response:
6h00
